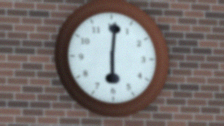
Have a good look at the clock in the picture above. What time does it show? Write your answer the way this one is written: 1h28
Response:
6h01
